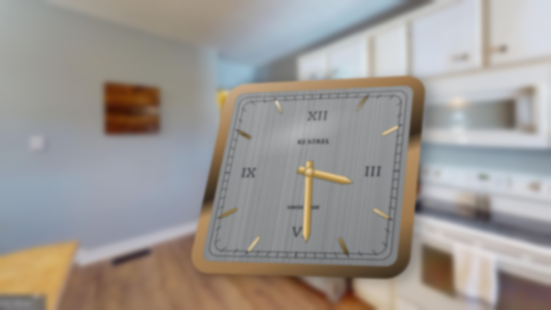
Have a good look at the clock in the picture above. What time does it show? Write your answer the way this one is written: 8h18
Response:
3h29
